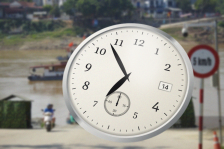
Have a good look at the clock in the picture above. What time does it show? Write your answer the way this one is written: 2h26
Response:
6h53
